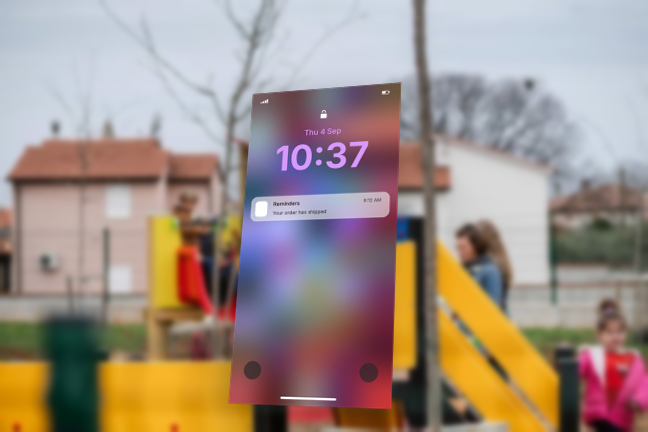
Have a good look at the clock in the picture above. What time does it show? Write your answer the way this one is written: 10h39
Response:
10h37
